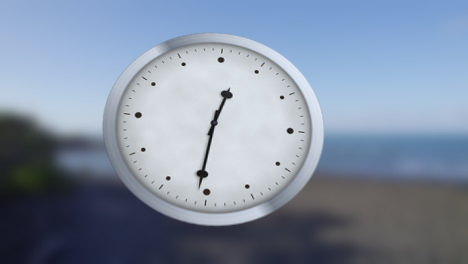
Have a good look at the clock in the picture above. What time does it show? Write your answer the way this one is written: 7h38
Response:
12h31
